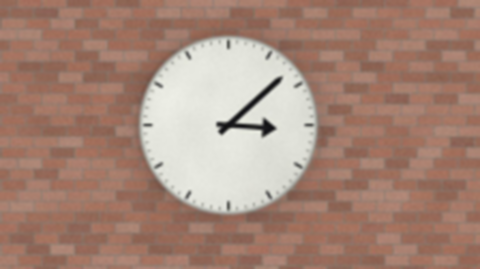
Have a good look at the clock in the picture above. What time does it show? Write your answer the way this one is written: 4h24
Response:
3h08
